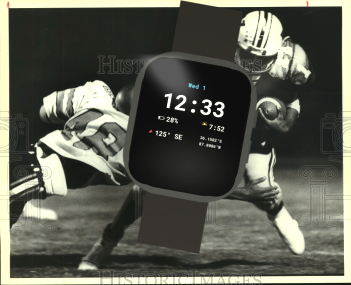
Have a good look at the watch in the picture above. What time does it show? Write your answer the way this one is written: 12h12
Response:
12h33
